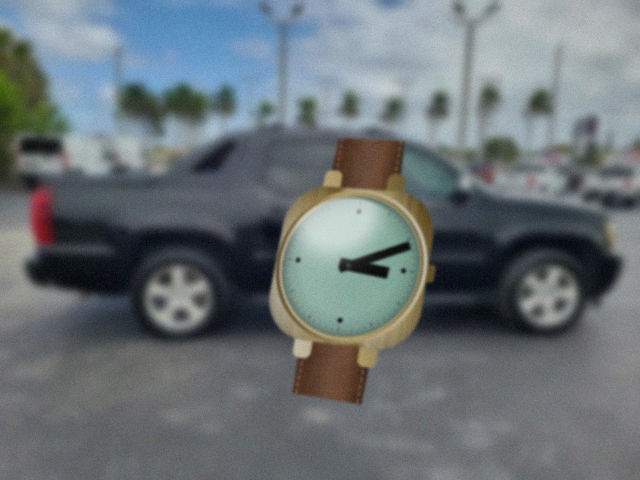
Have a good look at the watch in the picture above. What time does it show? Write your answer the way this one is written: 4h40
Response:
3h11
